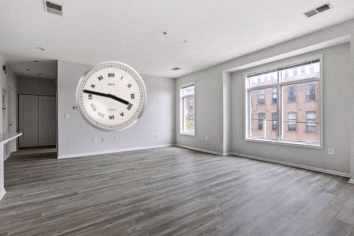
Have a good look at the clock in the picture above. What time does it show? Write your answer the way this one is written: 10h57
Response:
3h47
